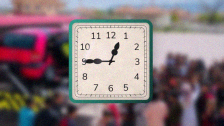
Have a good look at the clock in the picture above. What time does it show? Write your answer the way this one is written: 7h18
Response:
12h45
